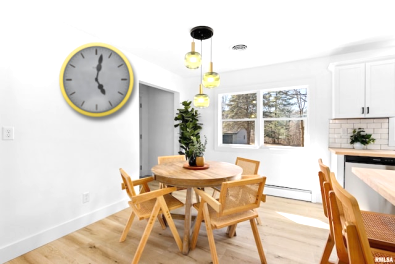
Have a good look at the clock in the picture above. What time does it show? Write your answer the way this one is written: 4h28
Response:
5h02
